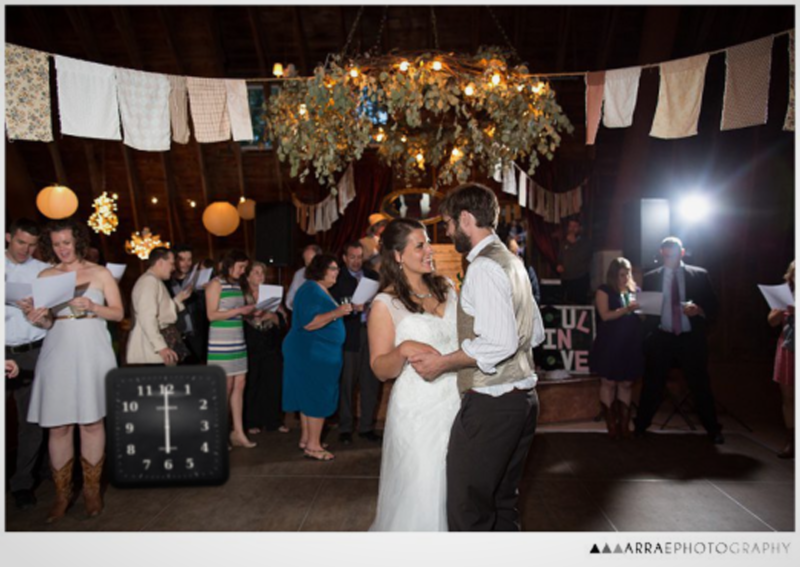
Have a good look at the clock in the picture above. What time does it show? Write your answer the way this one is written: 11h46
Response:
6h00
